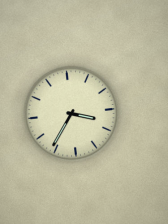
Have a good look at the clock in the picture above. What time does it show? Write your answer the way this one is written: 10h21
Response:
3h36
